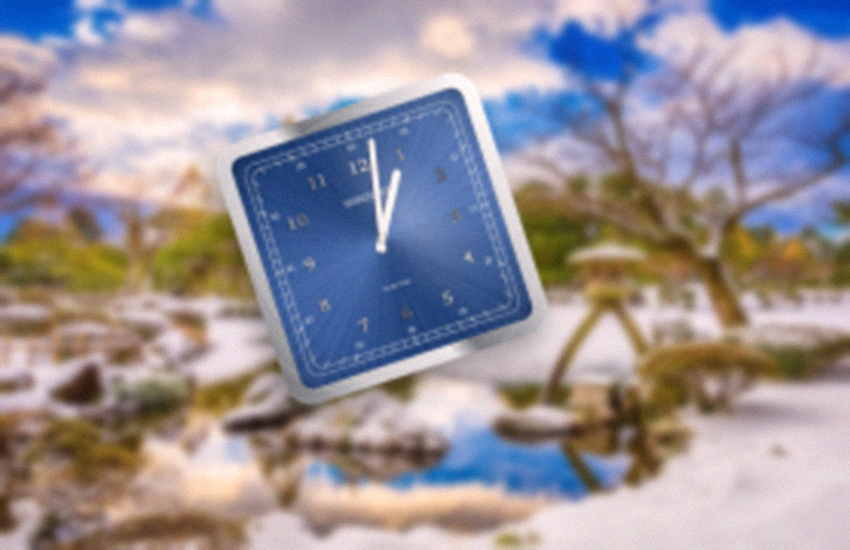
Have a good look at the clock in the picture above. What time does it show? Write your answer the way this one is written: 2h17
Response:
1h02
